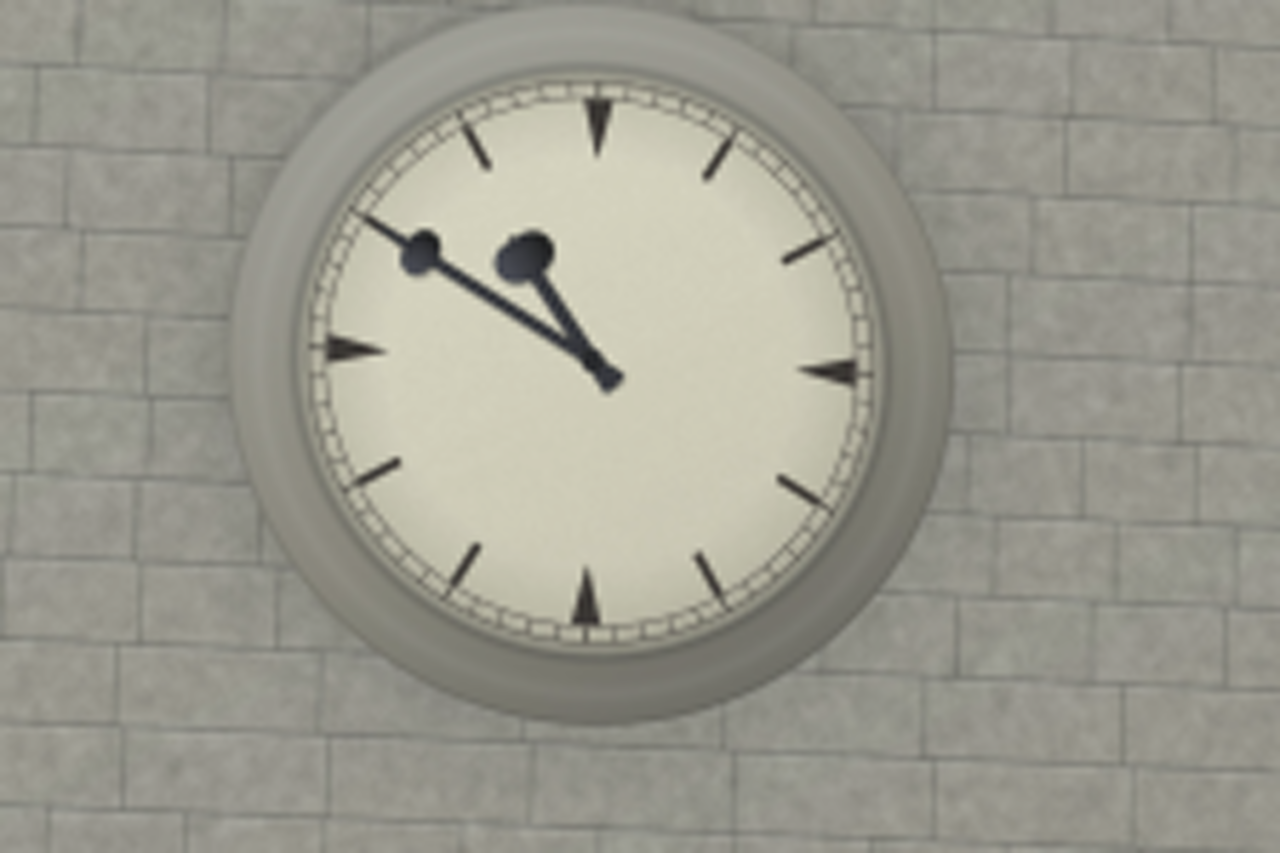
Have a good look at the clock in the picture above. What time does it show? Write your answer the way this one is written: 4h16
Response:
10h50
